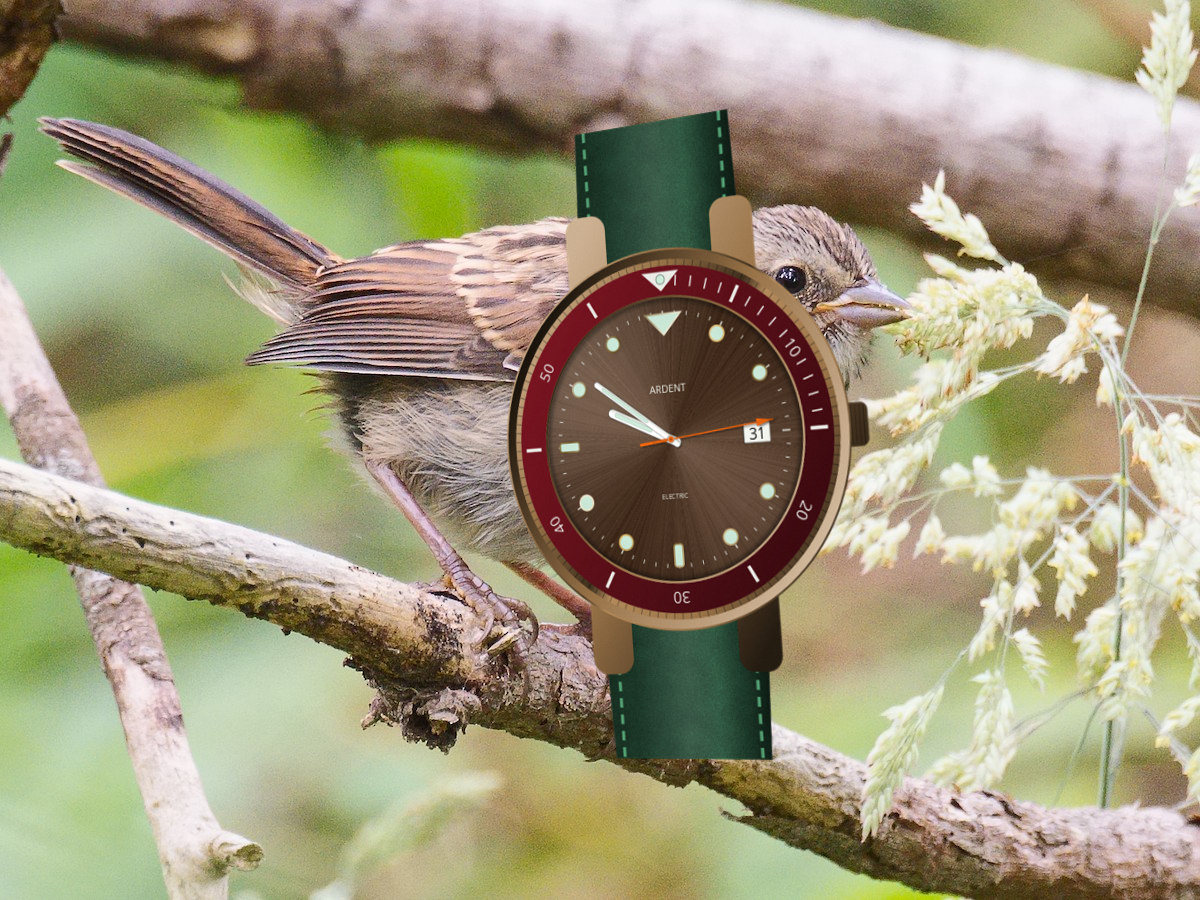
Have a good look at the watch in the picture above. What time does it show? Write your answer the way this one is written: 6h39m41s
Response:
9h51m14s
